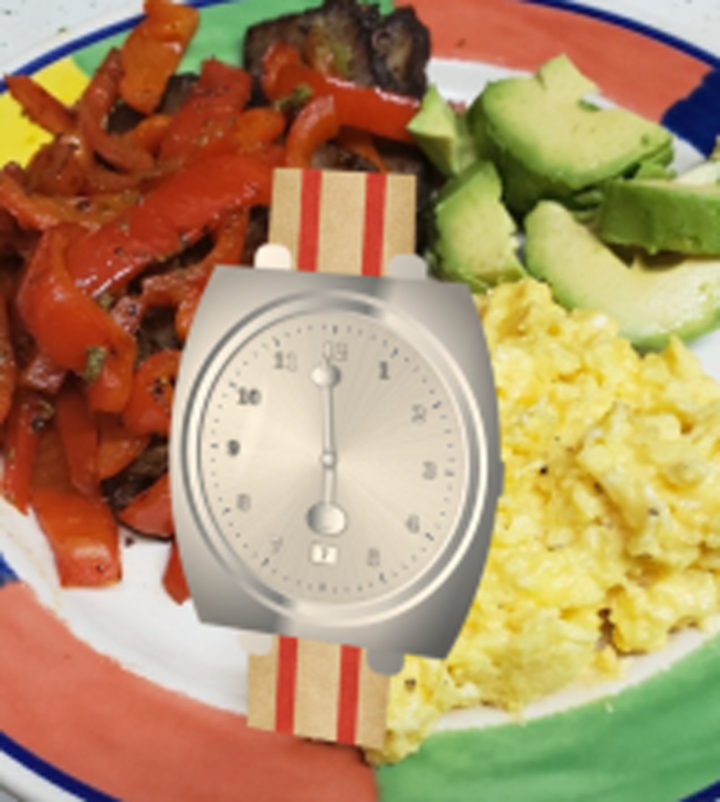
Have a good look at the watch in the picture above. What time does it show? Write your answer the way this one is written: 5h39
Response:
5h59
